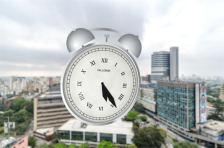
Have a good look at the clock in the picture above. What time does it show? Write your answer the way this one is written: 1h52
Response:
5h24
